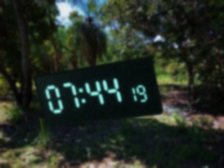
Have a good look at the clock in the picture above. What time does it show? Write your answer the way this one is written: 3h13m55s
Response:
7h44m19s
